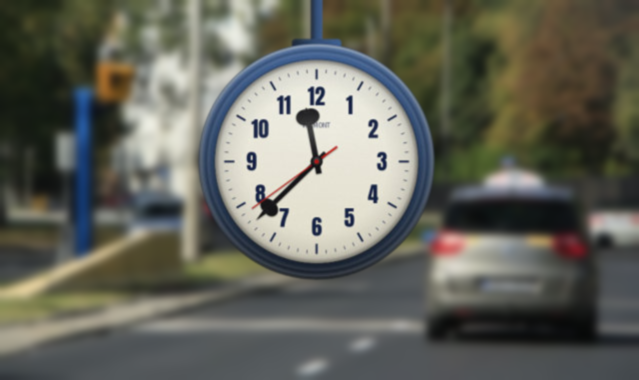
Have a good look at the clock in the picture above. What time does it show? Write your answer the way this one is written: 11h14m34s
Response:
11h37m39s
